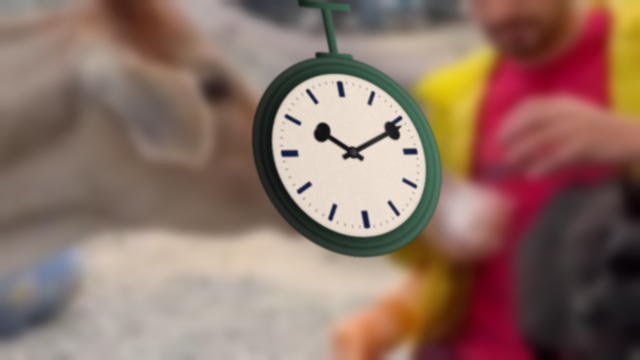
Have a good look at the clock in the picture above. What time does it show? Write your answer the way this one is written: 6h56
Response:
10h11
